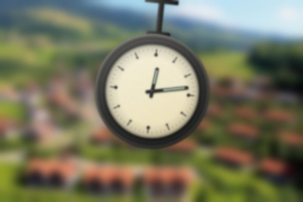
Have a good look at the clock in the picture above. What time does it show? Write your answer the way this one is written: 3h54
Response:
12h13
